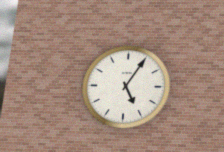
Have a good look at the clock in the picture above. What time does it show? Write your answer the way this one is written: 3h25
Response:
5h05
